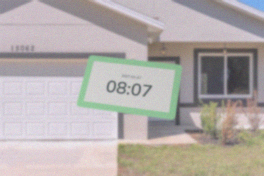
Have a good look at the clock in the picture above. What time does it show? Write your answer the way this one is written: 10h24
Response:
8h07
